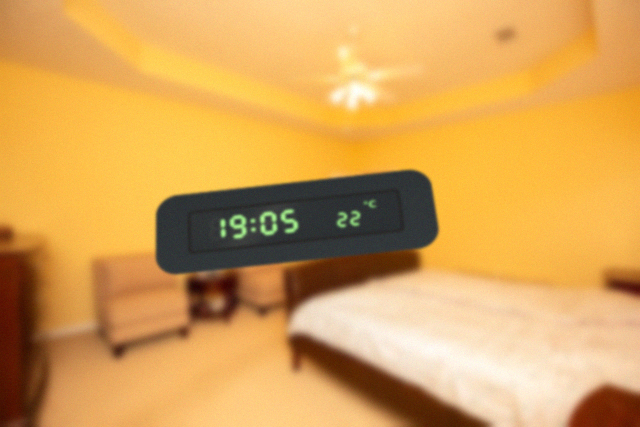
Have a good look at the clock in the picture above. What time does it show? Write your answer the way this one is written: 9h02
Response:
19h05
